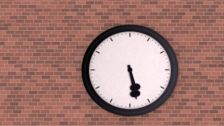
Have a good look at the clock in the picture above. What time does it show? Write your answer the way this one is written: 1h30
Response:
5h28
